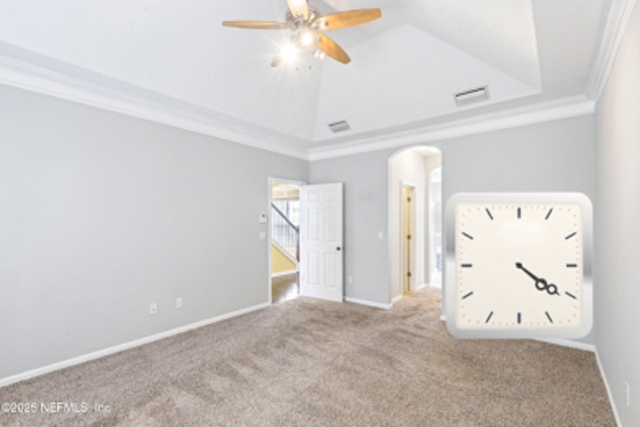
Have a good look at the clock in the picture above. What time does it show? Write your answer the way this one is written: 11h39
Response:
4h21
